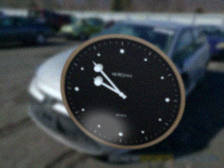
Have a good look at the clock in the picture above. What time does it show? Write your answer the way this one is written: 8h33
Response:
9h53
